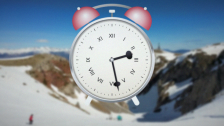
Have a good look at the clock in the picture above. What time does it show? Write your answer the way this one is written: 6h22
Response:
2h28
